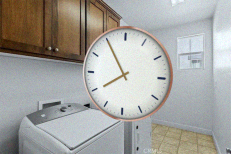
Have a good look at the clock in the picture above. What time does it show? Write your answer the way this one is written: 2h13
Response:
7h55
